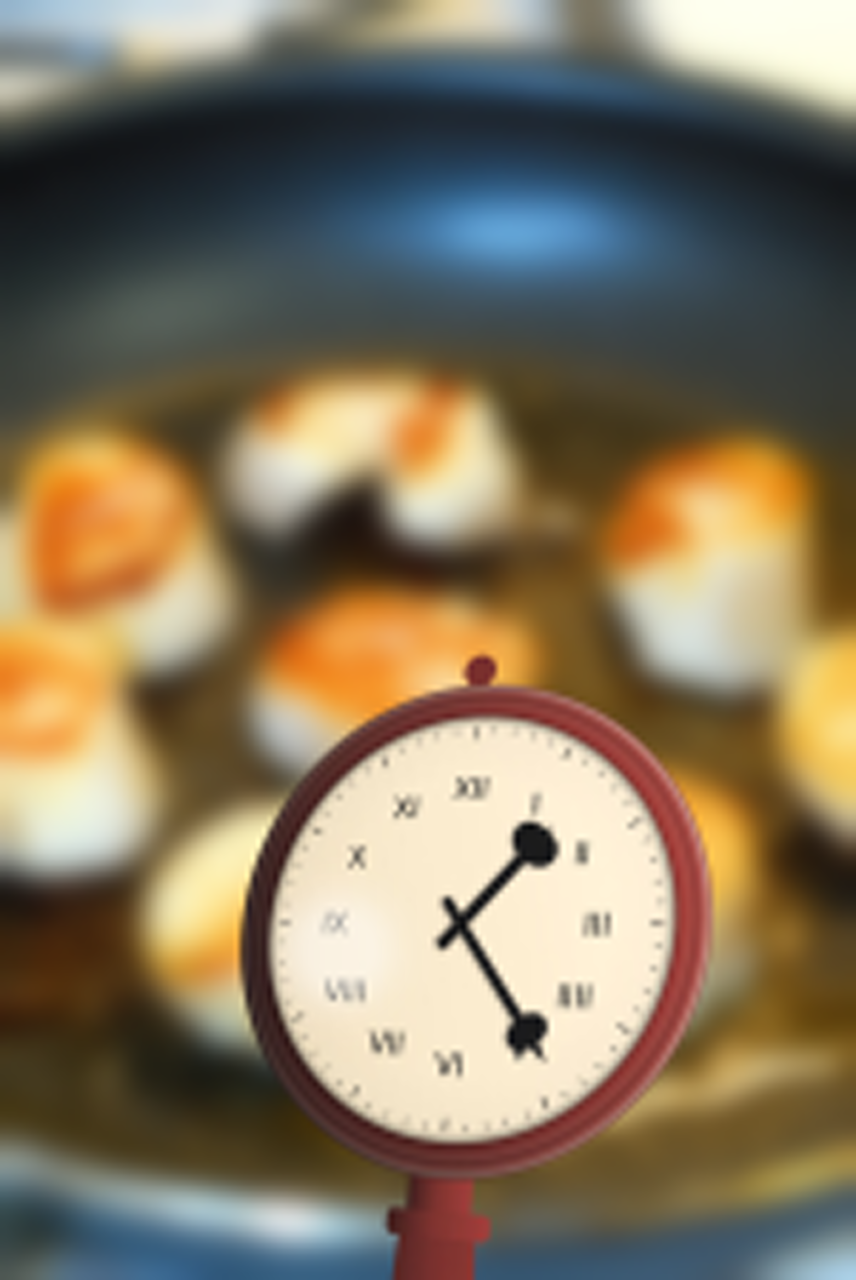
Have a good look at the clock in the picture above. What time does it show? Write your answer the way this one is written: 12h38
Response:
1h24
